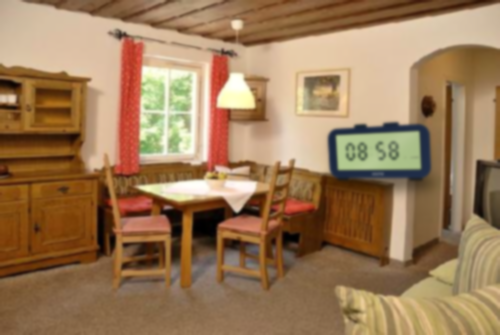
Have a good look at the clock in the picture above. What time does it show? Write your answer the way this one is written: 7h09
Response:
8h58
